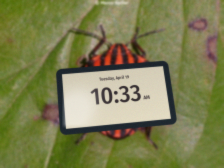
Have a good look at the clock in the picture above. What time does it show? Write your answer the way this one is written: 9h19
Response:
10h33
